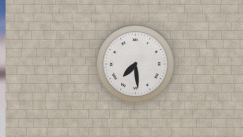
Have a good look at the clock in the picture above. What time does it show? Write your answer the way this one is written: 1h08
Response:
7h29
